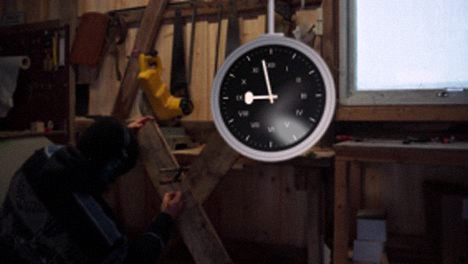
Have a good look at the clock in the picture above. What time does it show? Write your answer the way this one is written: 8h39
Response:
8h58
